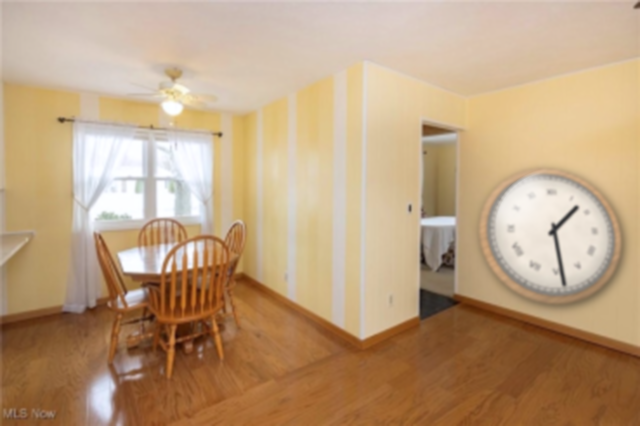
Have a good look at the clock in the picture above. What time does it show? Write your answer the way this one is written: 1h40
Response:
1h29
